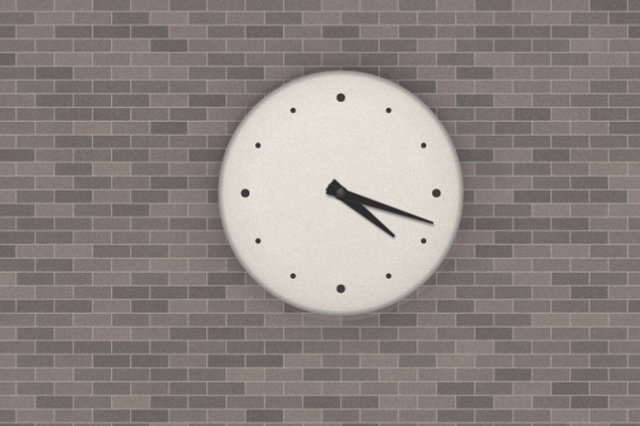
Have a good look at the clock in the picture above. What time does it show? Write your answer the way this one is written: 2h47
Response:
4h18
